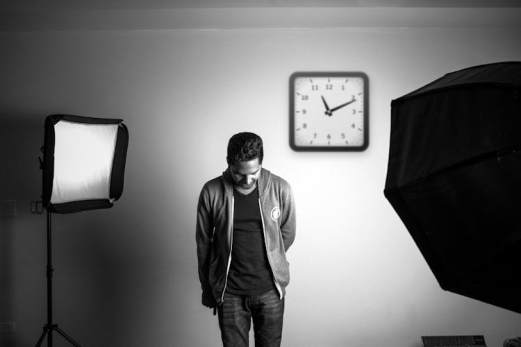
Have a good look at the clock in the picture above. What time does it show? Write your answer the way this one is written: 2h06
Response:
11h11
